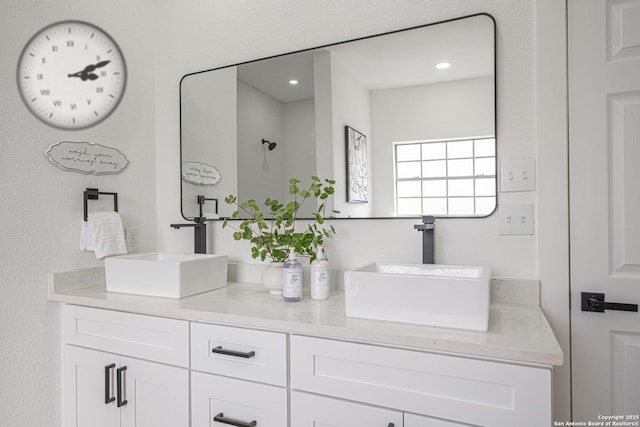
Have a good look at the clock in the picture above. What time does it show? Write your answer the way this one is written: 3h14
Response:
3h12
